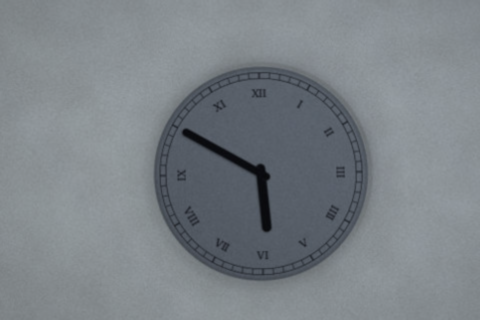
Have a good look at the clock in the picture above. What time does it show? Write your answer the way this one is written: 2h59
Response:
5h50
